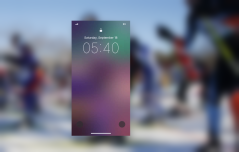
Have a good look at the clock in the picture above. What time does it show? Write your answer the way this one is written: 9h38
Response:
5h40
